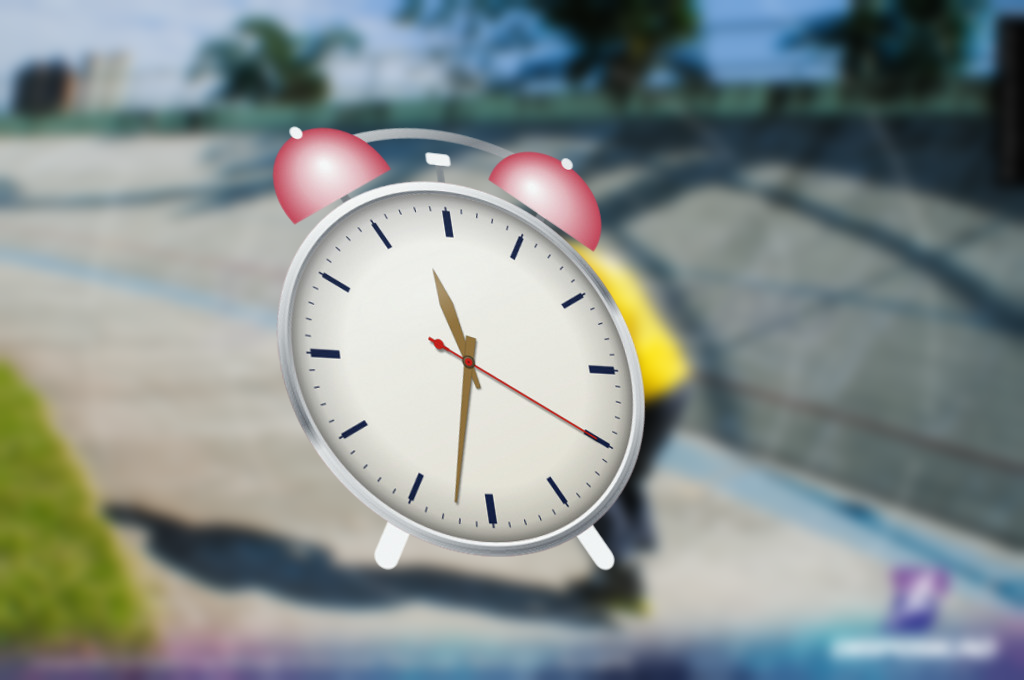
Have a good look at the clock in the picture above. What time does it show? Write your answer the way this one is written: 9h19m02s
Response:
11h32m20s
